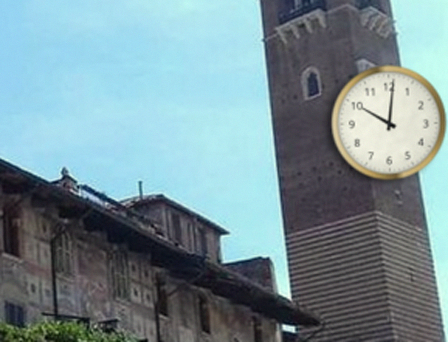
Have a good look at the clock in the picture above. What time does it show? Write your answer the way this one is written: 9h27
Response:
10h01
